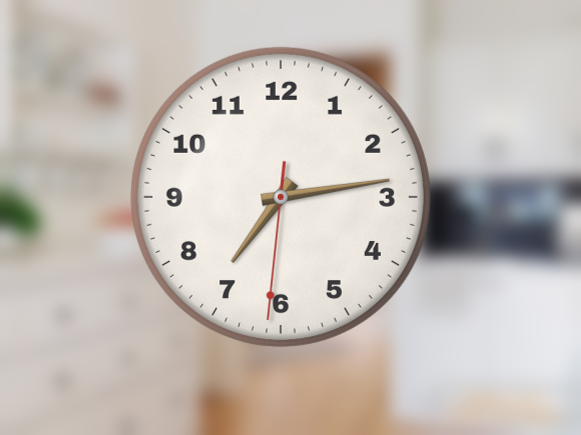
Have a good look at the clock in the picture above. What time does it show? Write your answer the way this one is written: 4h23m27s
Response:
7h13m31s
